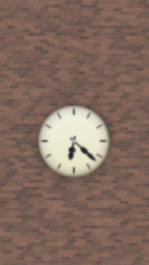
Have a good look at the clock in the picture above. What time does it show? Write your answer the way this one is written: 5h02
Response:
6h22
